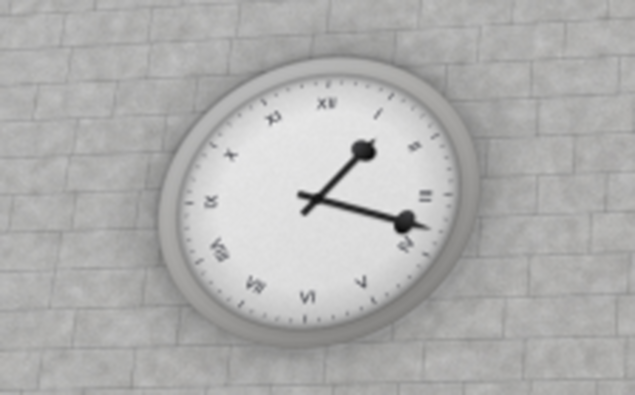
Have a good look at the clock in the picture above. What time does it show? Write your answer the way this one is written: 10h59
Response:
1h18
